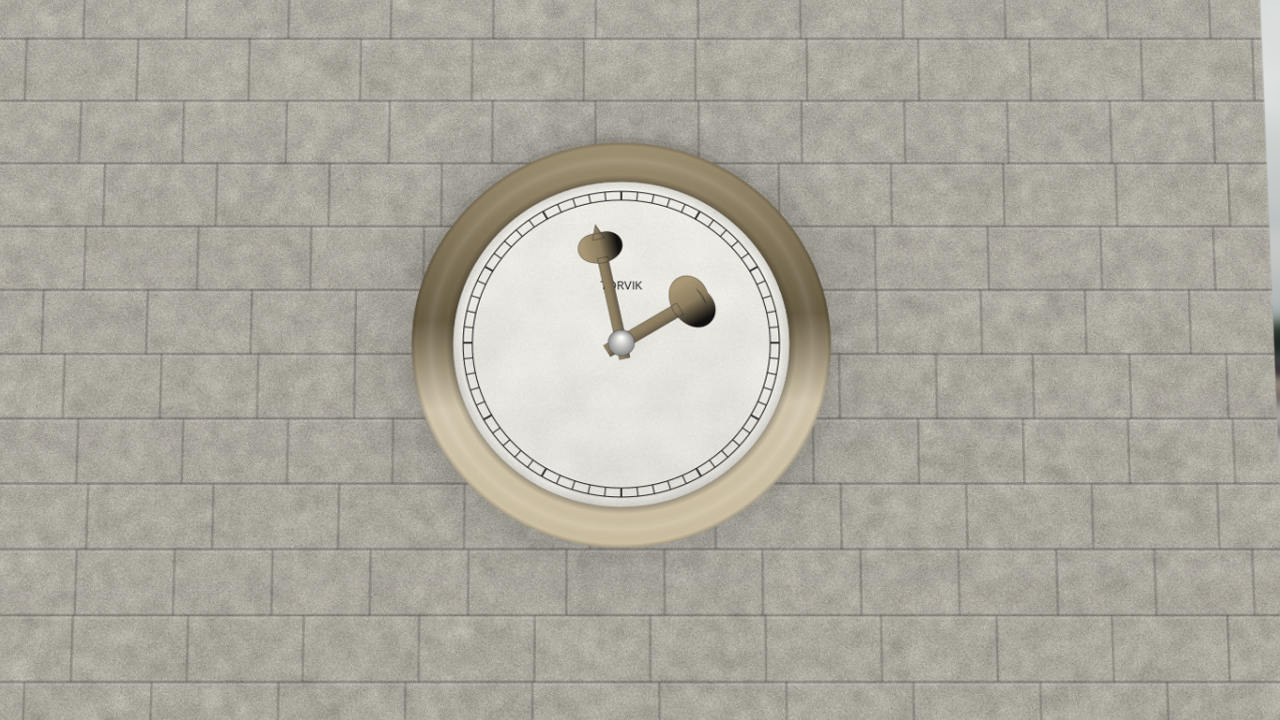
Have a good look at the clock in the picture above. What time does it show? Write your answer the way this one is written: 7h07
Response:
1h58
